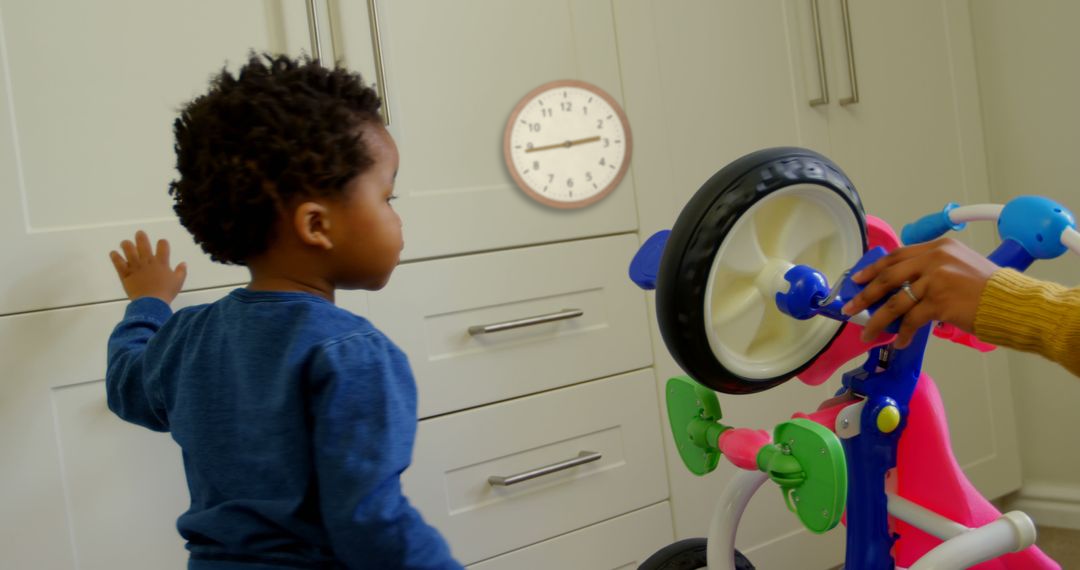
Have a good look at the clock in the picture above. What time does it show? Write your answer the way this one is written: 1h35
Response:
2h44
